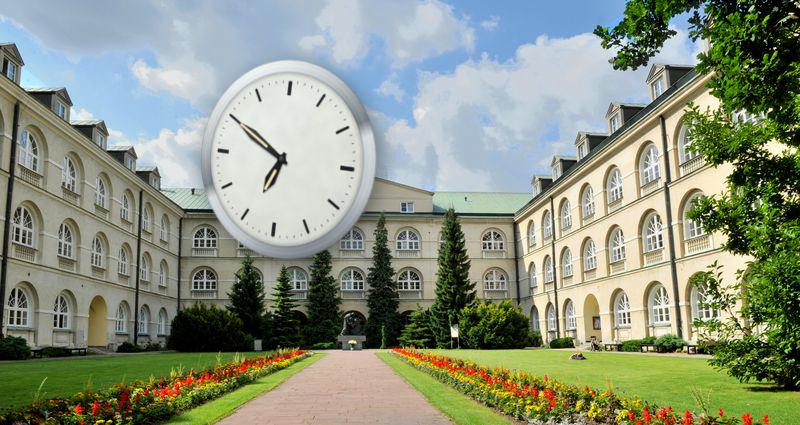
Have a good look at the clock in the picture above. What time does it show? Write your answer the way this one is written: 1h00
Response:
6h50
